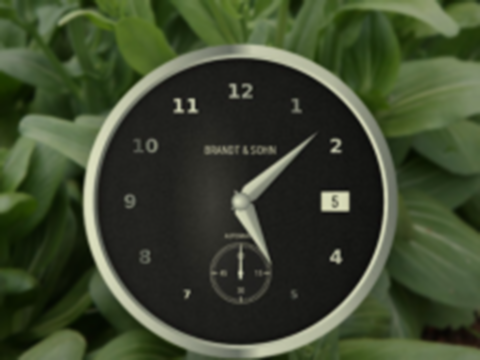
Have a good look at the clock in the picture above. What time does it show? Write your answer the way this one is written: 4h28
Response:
5h08
